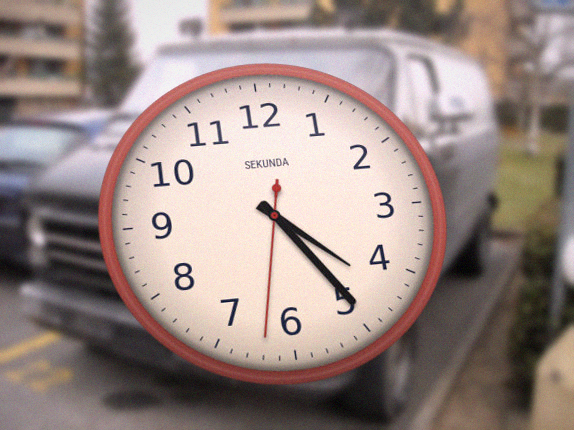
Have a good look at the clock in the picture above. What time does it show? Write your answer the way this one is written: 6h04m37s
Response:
4h24m32s
